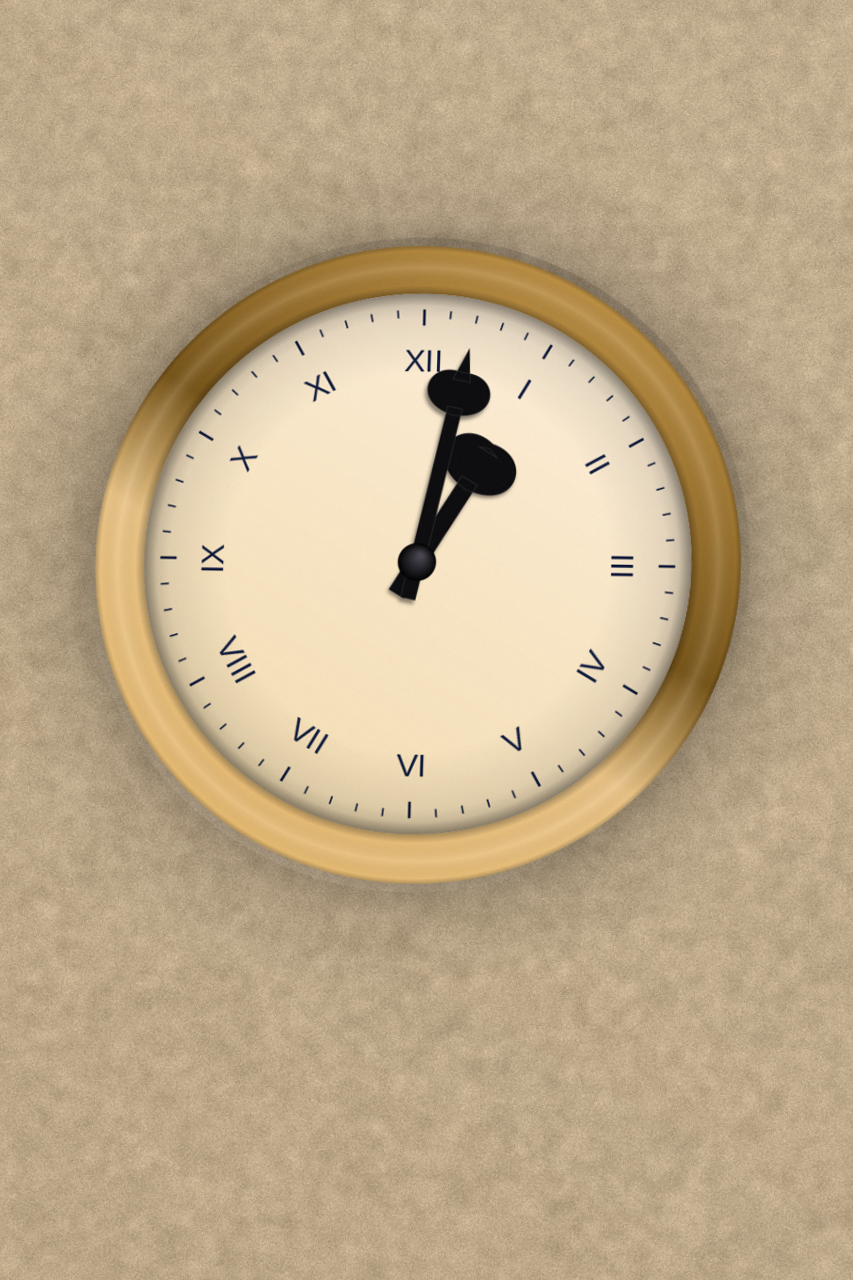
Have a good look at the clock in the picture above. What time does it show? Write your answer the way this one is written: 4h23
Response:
1h02
